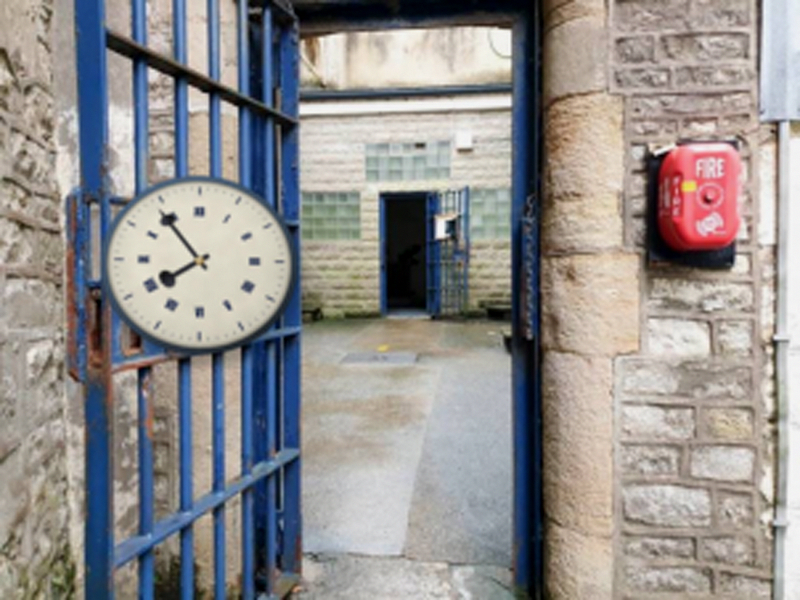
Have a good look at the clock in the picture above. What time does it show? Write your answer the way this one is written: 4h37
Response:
7h54
